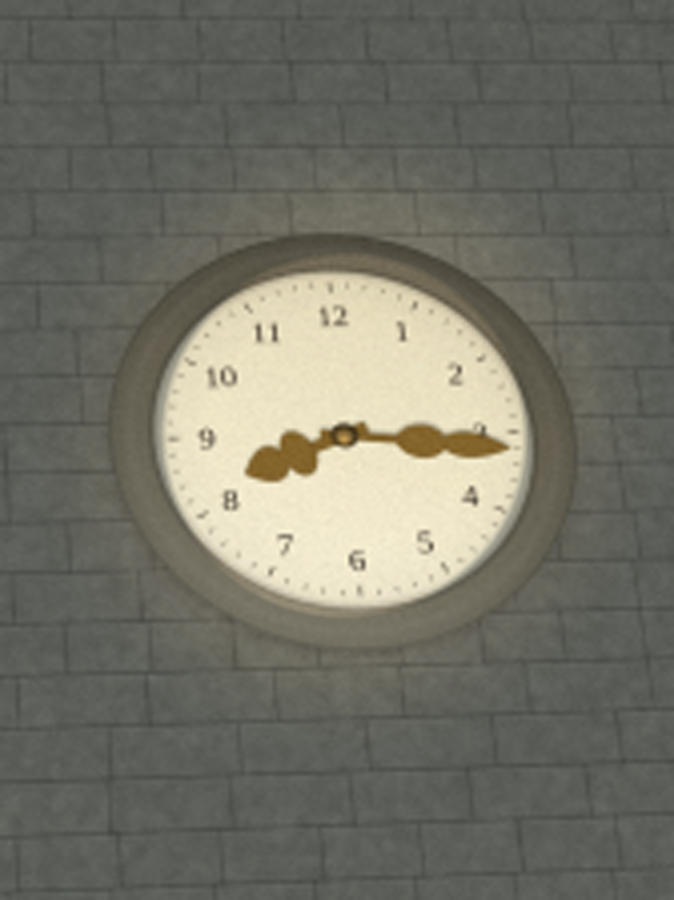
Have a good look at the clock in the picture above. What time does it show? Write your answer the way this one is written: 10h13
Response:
8h16
